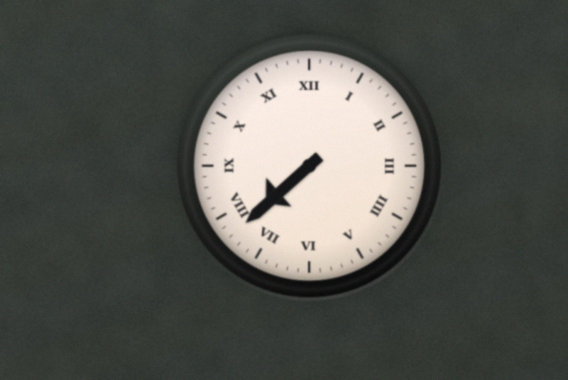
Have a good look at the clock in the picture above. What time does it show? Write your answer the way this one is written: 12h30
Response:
7h38
